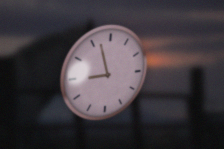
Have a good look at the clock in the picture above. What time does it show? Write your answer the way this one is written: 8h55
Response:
8h57
